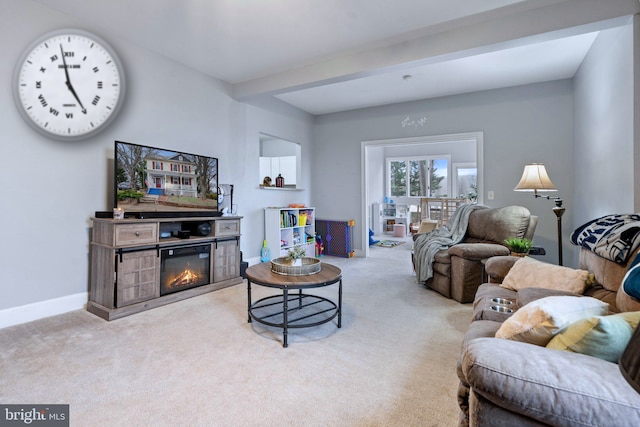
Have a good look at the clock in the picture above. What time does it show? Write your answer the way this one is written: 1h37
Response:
4h58
